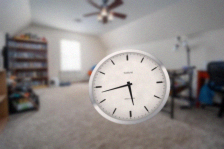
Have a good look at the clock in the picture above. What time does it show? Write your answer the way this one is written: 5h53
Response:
5h43
